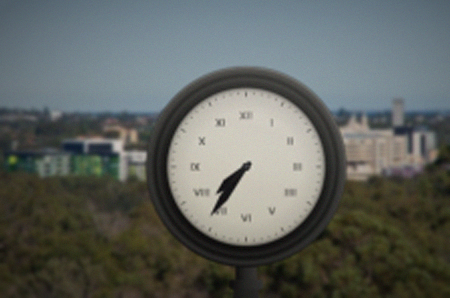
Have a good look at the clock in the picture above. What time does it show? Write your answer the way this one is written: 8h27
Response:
7h36
